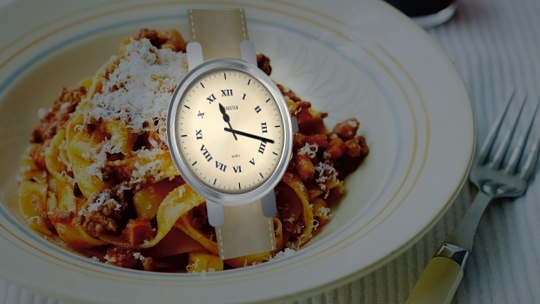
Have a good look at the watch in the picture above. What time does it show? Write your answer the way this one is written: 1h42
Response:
11h18
